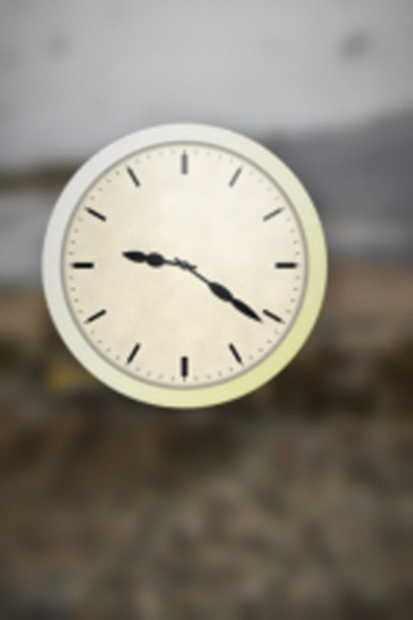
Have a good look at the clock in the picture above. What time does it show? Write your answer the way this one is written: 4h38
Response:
9h21
